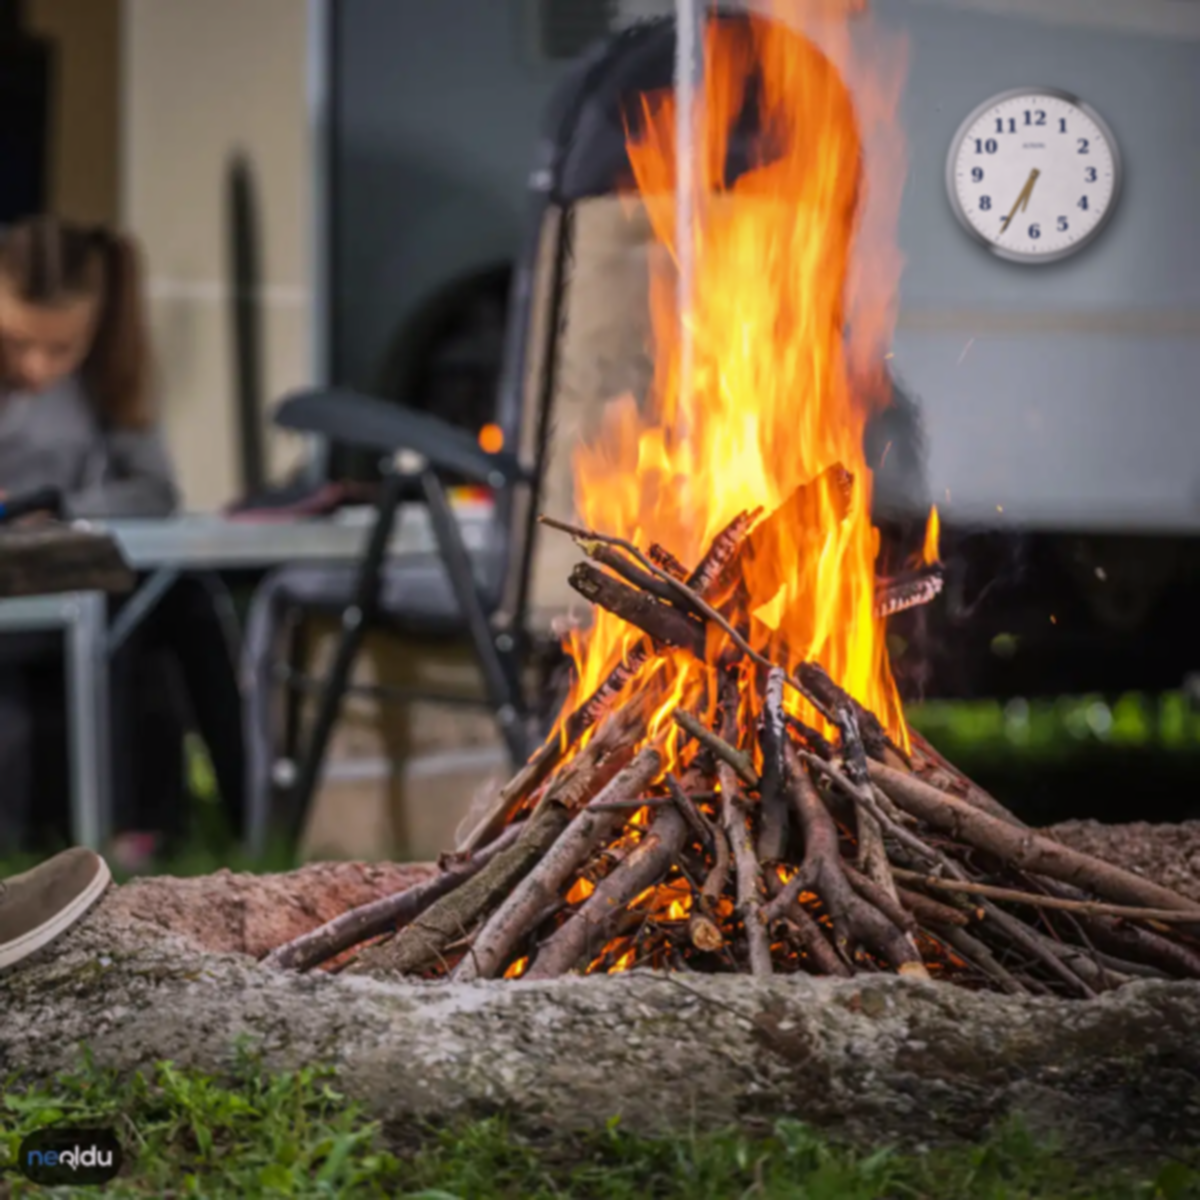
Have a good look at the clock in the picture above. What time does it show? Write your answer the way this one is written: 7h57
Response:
6h35
